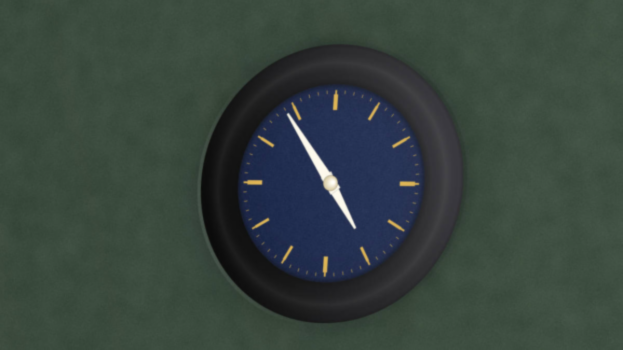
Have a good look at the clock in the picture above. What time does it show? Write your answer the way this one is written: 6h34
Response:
4h54
